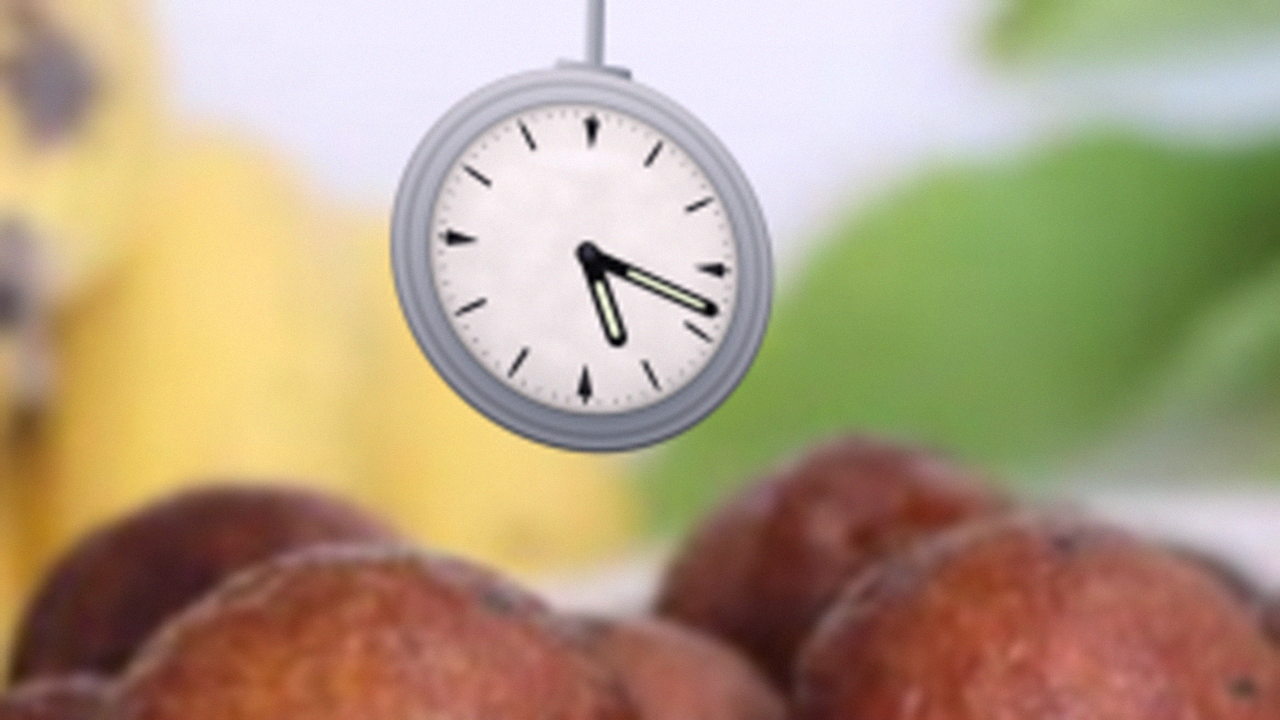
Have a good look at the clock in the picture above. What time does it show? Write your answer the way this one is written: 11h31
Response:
5h18
